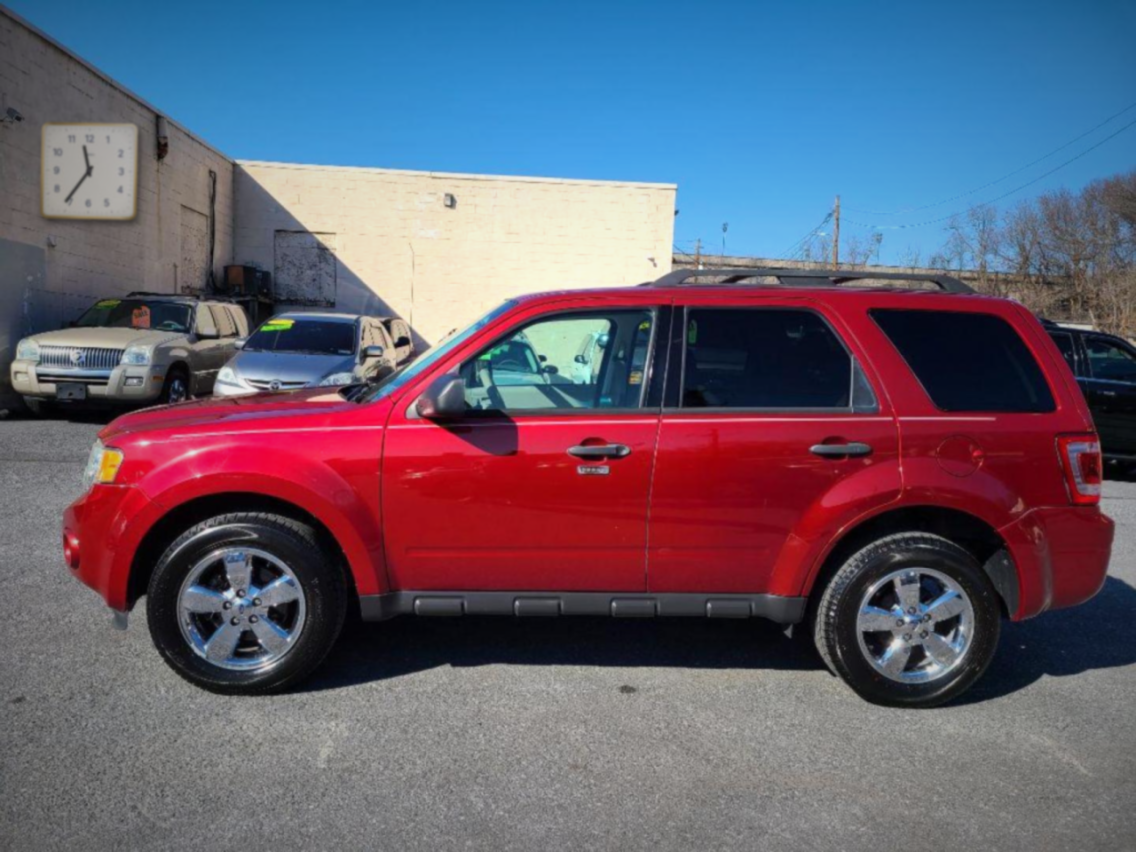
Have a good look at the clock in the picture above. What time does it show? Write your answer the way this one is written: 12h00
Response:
11h36
